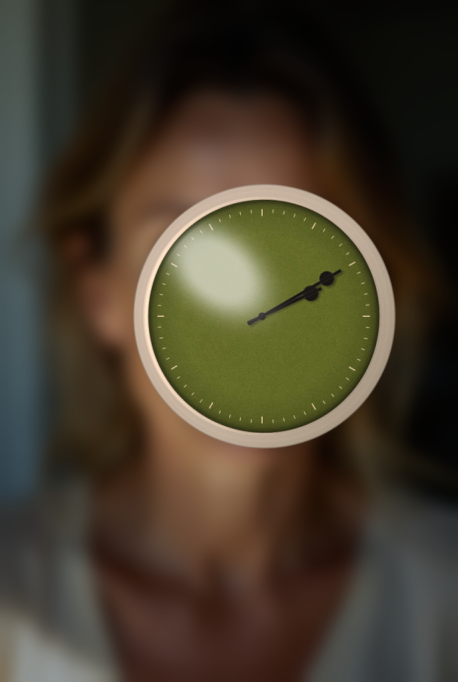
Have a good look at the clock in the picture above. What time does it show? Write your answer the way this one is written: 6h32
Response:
2h10
